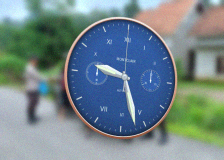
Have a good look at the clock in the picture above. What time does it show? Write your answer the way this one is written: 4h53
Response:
9h27
